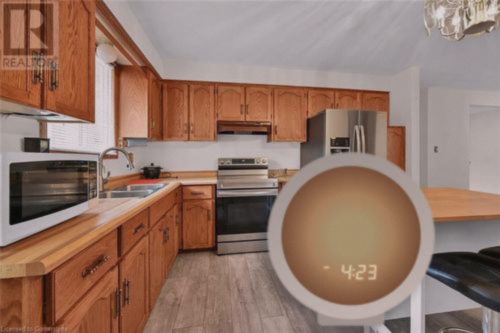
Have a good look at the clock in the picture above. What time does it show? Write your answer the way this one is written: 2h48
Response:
4h23
